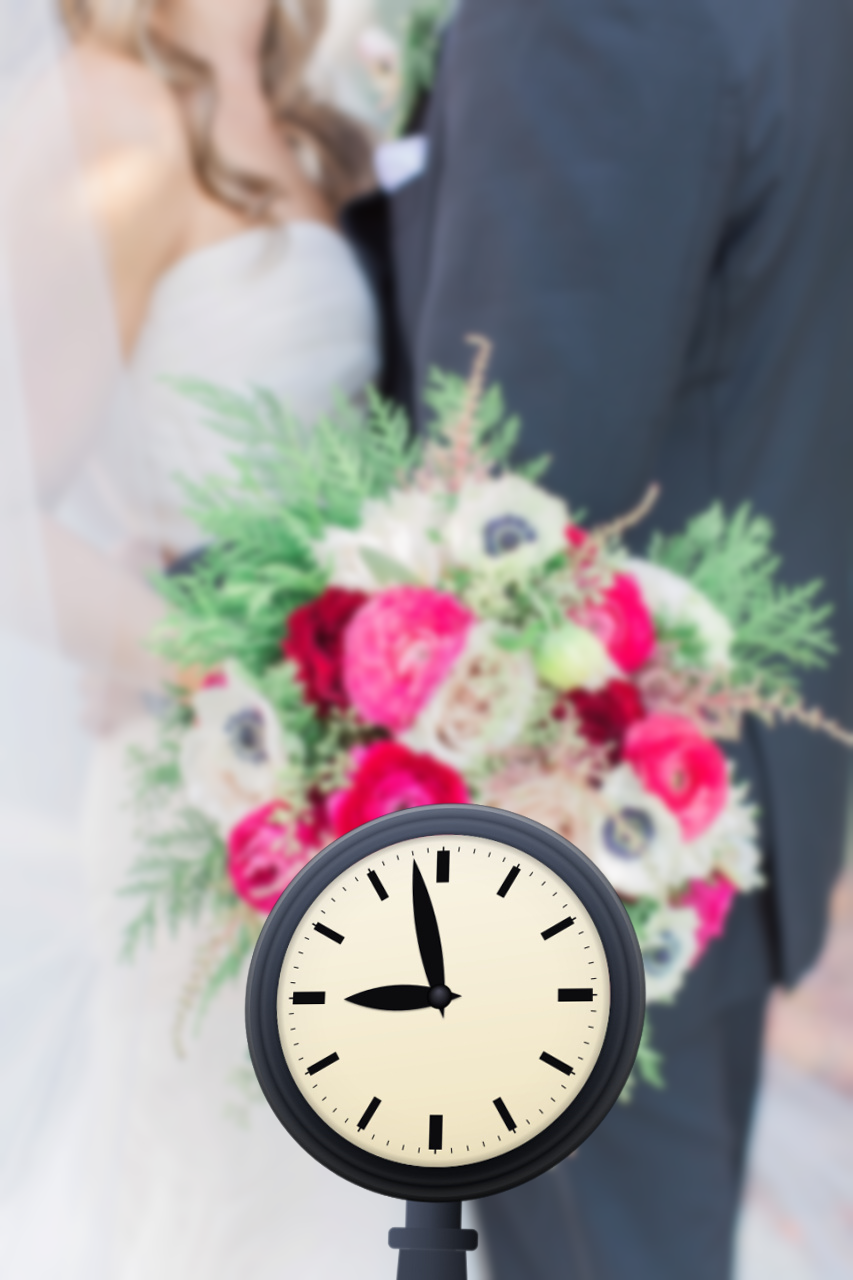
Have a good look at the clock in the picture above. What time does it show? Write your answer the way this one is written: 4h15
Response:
8h58
